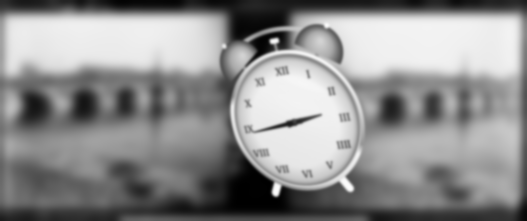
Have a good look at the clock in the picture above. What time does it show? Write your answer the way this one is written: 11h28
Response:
2h44
